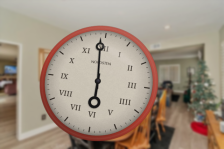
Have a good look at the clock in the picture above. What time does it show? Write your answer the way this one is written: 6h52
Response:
5h59
